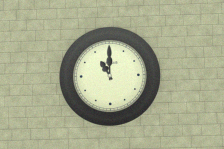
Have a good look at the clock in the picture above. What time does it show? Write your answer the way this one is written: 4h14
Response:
11h00
